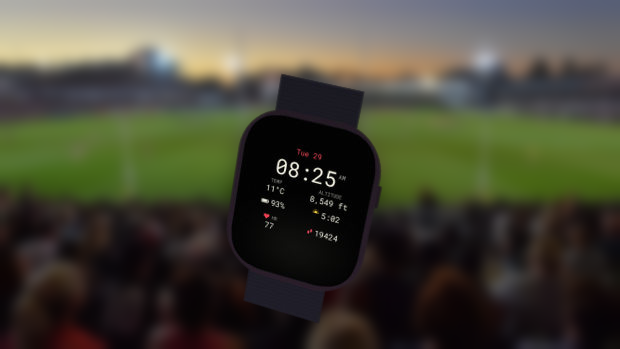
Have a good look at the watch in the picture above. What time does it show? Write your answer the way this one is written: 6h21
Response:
8h25
